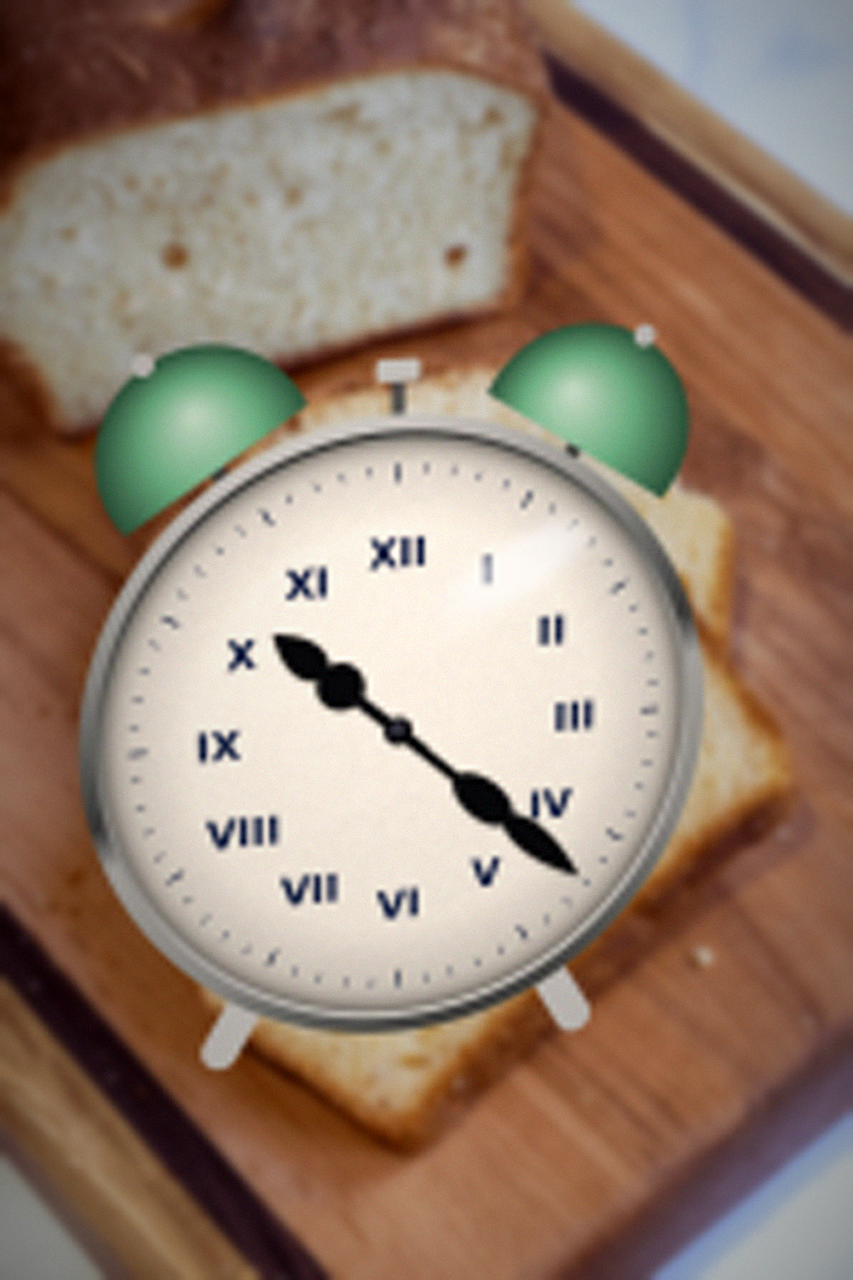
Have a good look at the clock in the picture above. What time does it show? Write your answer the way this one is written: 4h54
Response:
10h22
